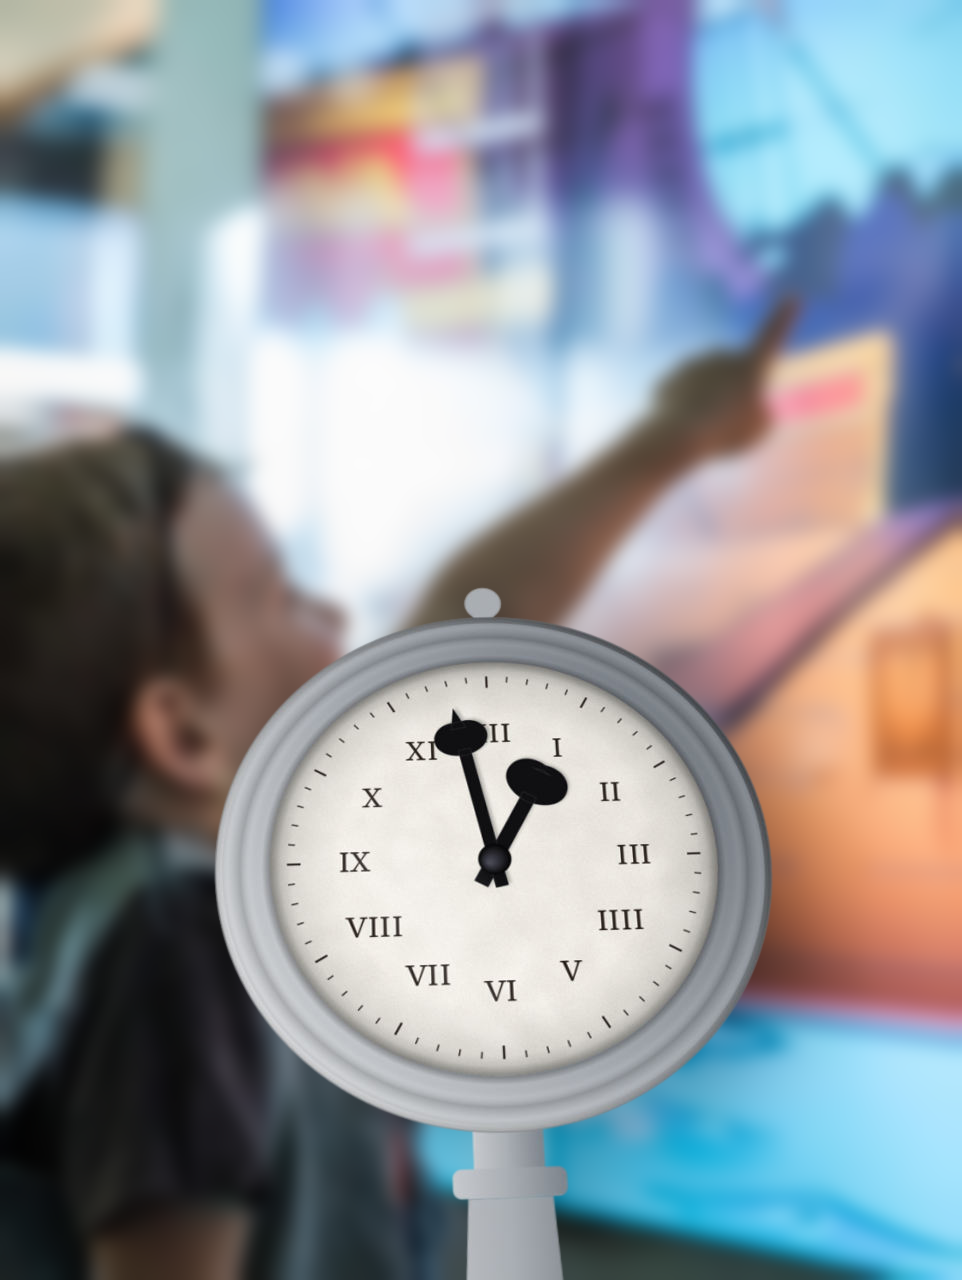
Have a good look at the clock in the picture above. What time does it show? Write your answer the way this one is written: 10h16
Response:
12h58
